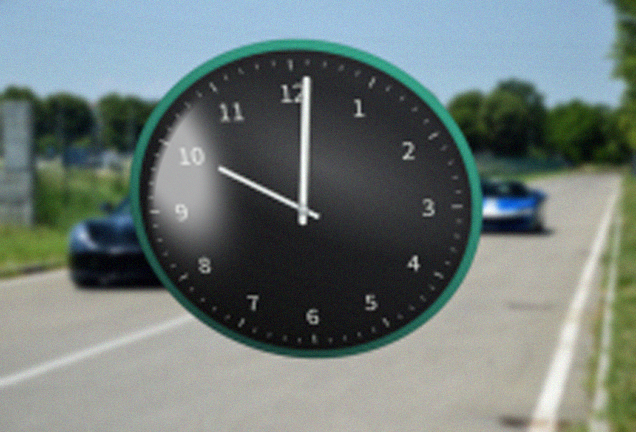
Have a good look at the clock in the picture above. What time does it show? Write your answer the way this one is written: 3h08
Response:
10h01
